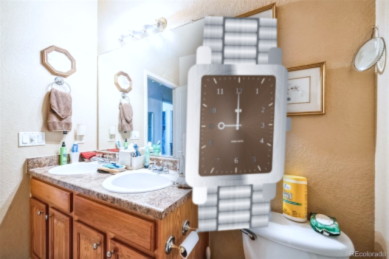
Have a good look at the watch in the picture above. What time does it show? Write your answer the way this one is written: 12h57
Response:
9h00
